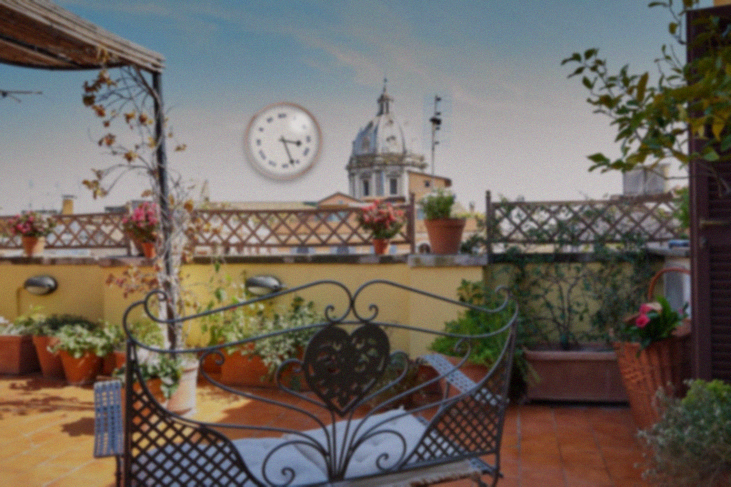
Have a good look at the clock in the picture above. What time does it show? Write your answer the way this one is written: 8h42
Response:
3h27
